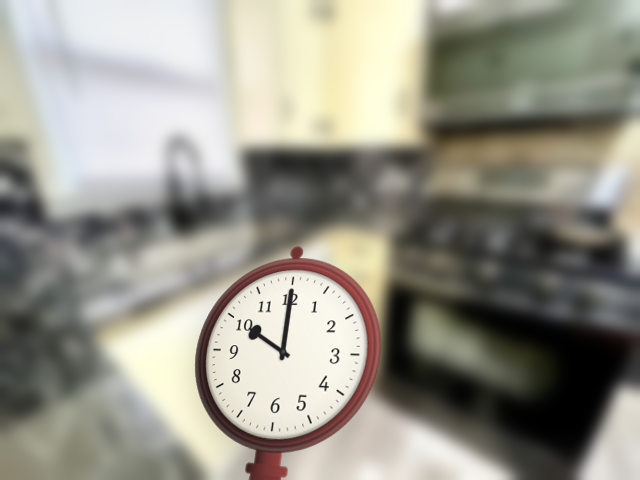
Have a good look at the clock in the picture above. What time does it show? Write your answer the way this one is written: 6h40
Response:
10h00
